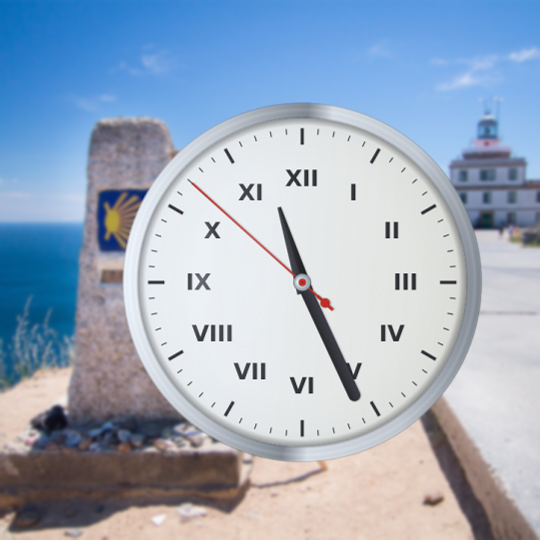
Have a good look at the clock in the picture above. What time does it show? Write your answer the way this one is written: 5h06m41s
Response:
11h25m52s
